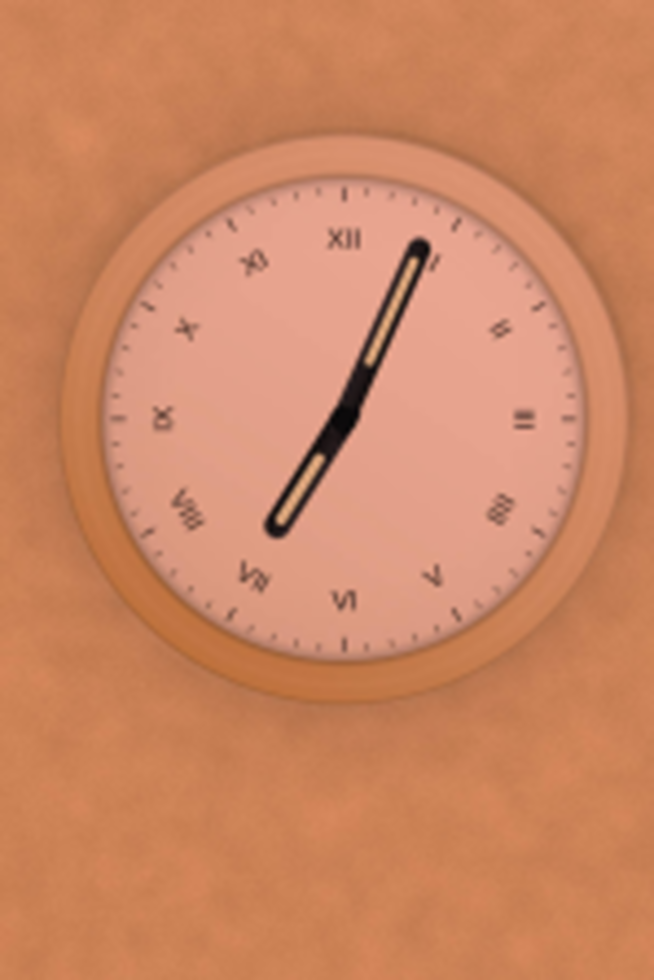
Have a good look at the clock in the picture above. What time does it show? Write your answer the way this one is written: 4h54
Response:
7h04
